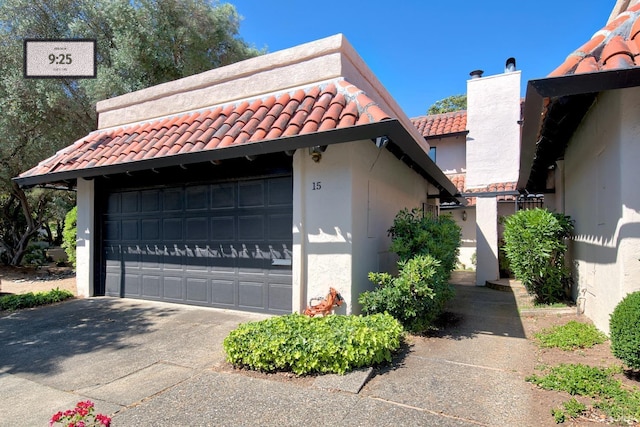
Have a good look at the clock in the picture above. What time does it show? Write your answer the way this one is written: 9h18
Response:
9h25
